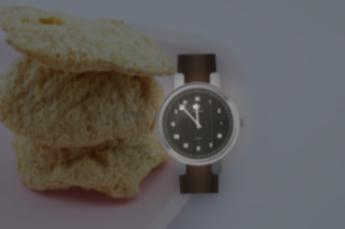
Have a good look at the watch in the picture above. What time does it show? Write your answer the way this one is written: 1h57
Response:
11h53
